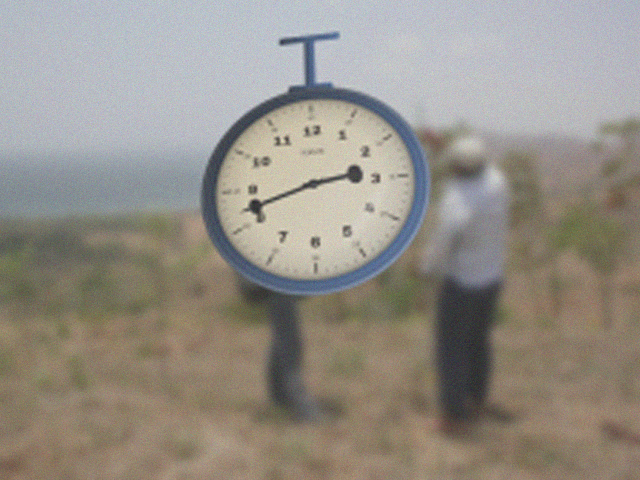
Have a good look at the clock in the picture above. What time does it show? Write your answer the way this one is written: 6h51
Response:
2h42
